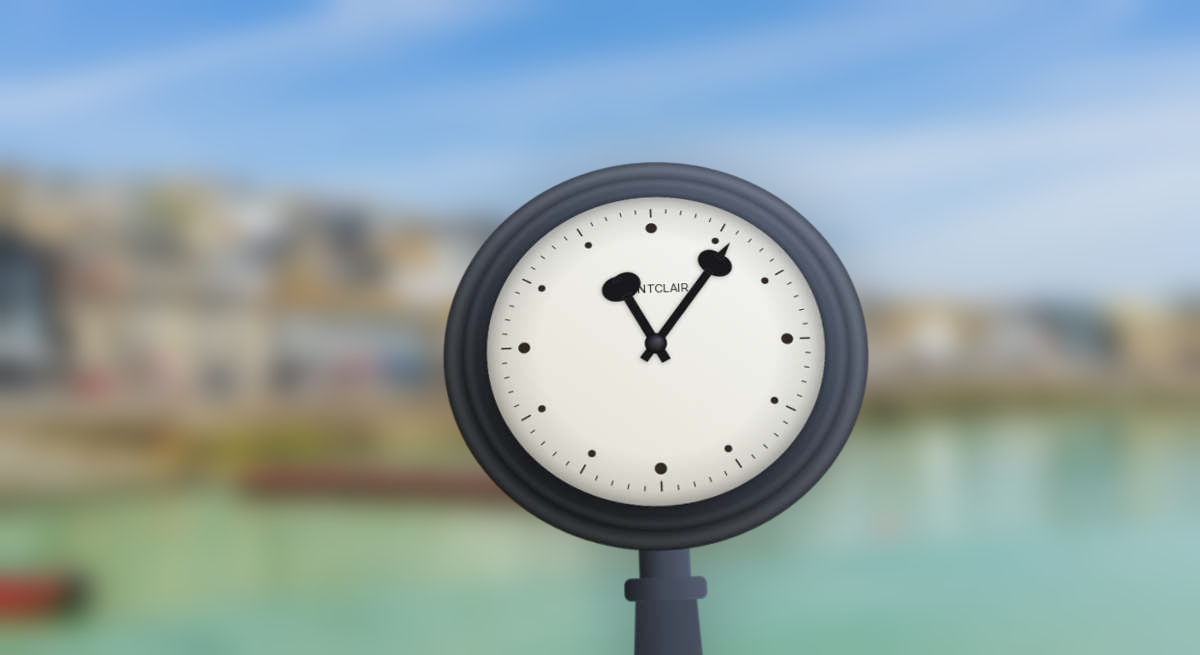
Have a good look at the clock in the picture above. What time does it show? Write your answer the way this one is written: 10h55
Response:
11h06
